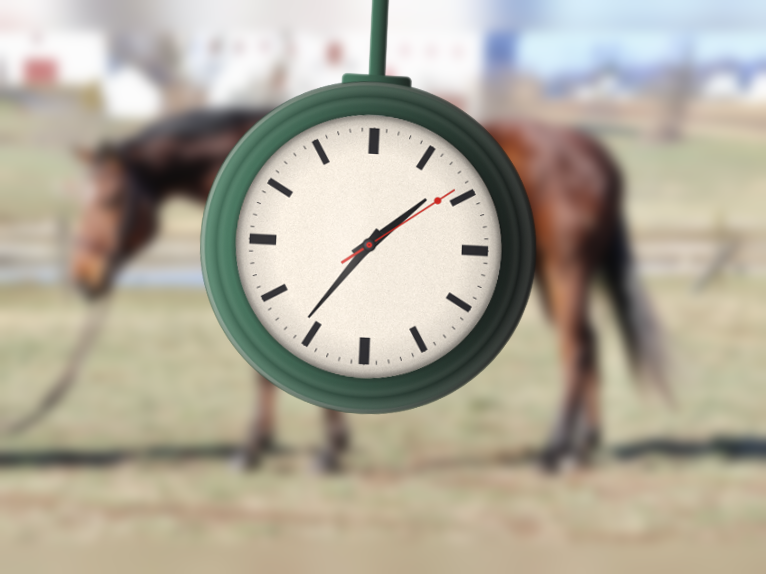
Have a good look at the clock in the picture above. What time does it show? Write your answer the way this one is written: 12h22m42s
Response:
1h36m09s
